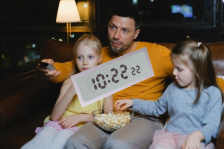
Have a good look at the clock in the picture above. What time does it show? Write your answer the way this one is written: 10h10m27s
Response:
10h22m22s
